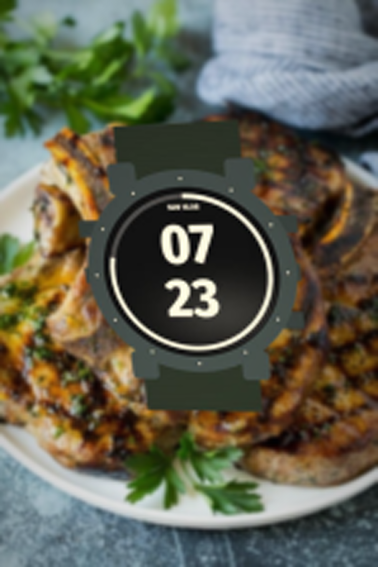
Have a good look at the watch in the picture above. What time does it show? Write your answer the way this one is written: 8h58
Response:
7h23
